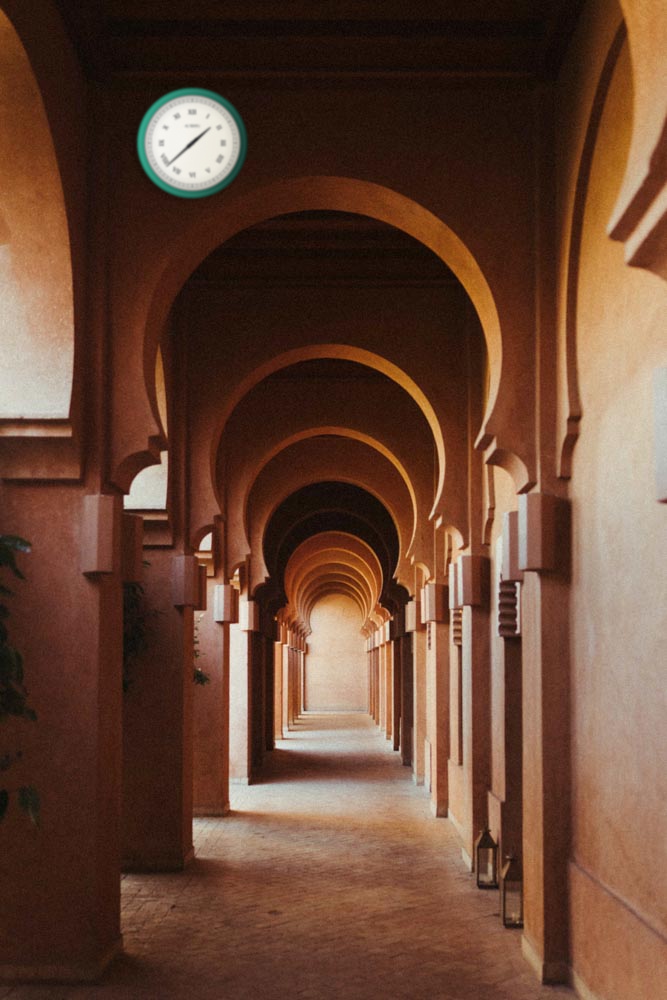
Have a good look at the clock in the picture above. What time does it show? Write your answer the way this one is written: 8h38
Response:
1h38
